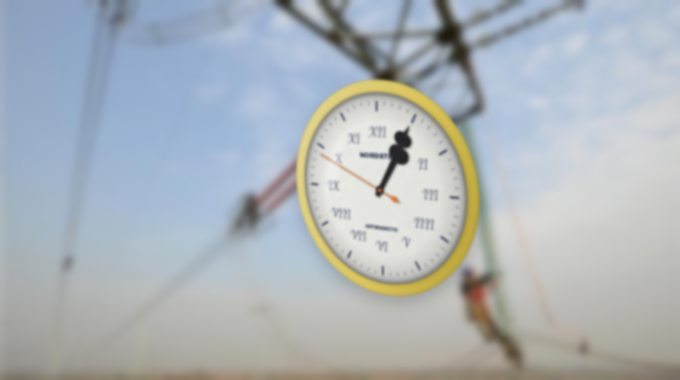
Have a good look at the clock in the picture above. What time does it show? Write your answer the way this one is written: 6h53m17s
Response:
1h04m49s
